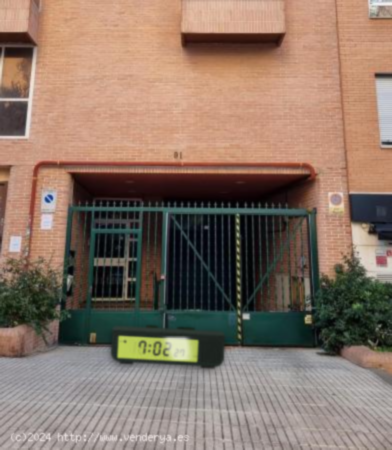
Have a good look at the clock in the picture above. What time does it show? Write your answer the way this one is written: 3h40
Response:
7h02
